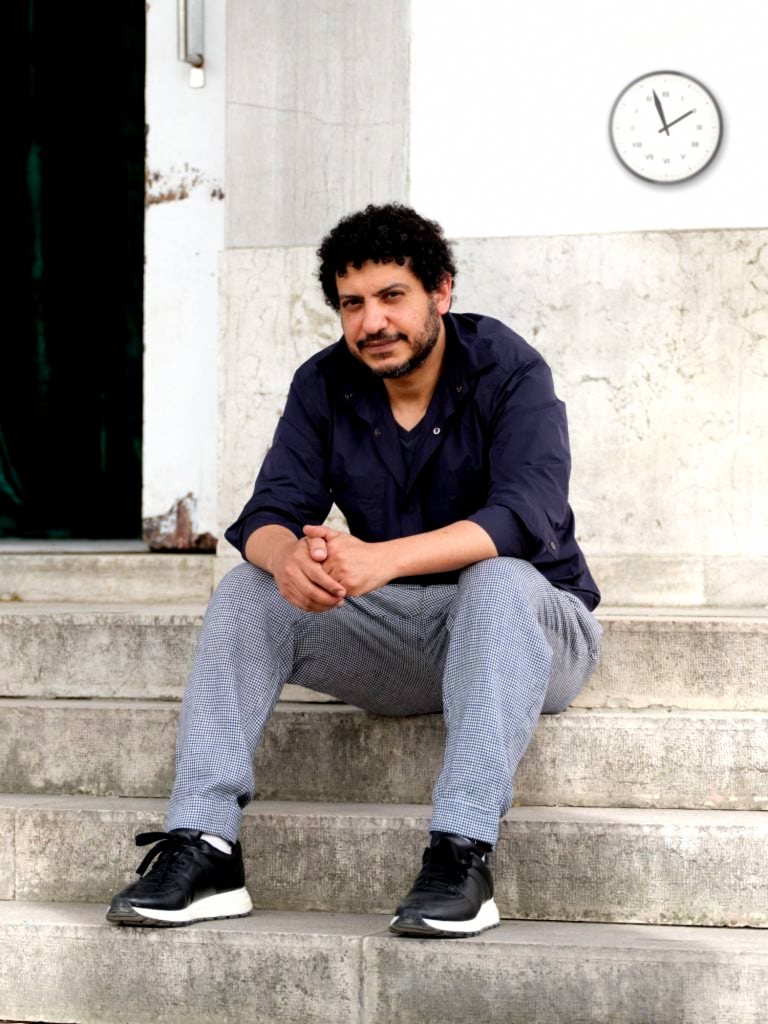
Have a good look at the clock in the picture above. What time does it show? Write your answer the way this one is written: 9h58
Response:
1h57
